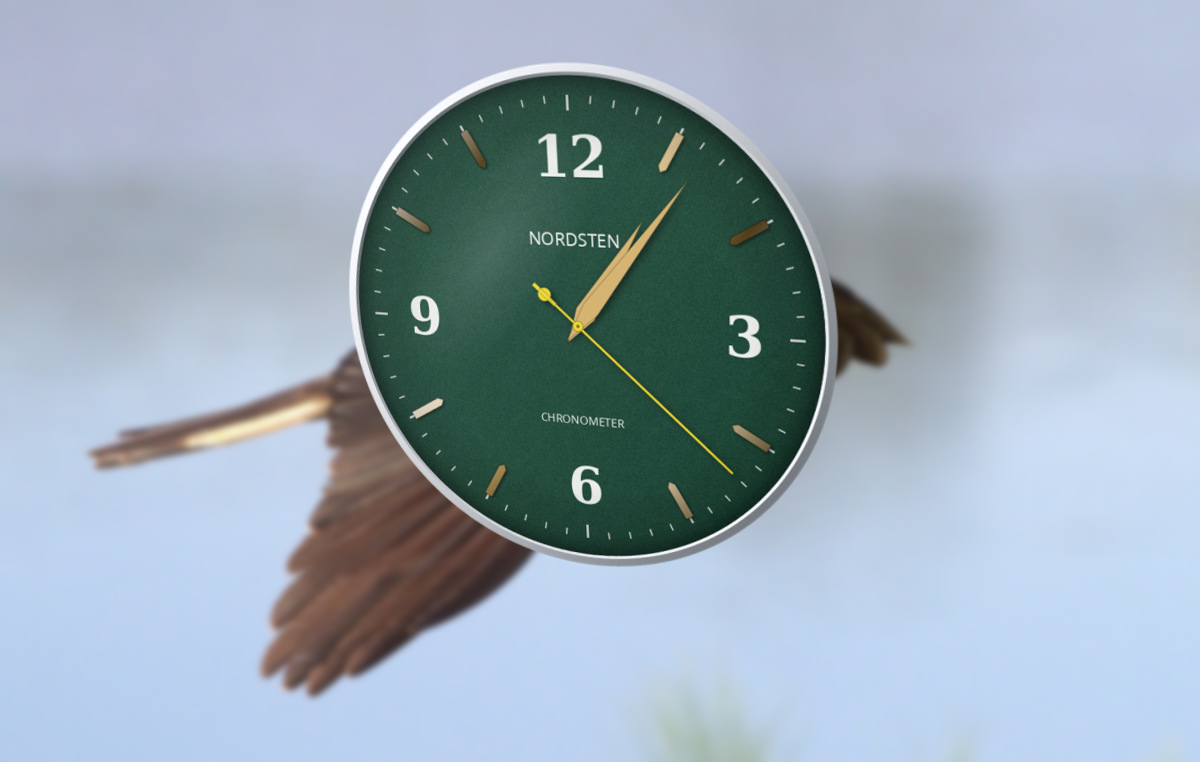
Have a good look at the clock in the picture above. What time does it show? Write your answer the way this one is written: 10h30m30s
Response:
1h06m22s
